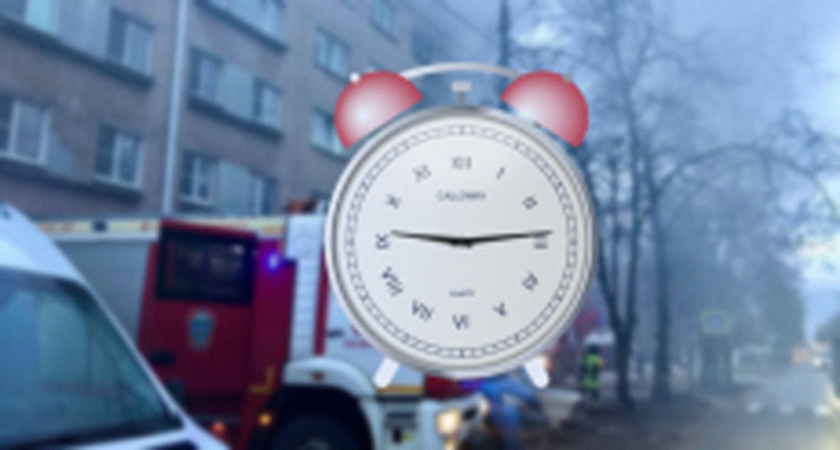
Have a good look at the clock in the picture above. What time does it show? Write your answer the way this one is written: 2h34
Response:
9h14
